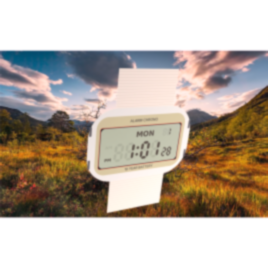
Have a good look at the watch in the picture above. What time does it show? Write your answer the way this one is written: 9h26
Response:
1h01
